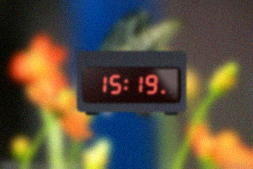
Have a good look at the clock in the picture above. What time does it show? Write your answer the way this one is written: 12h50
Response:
15h19
